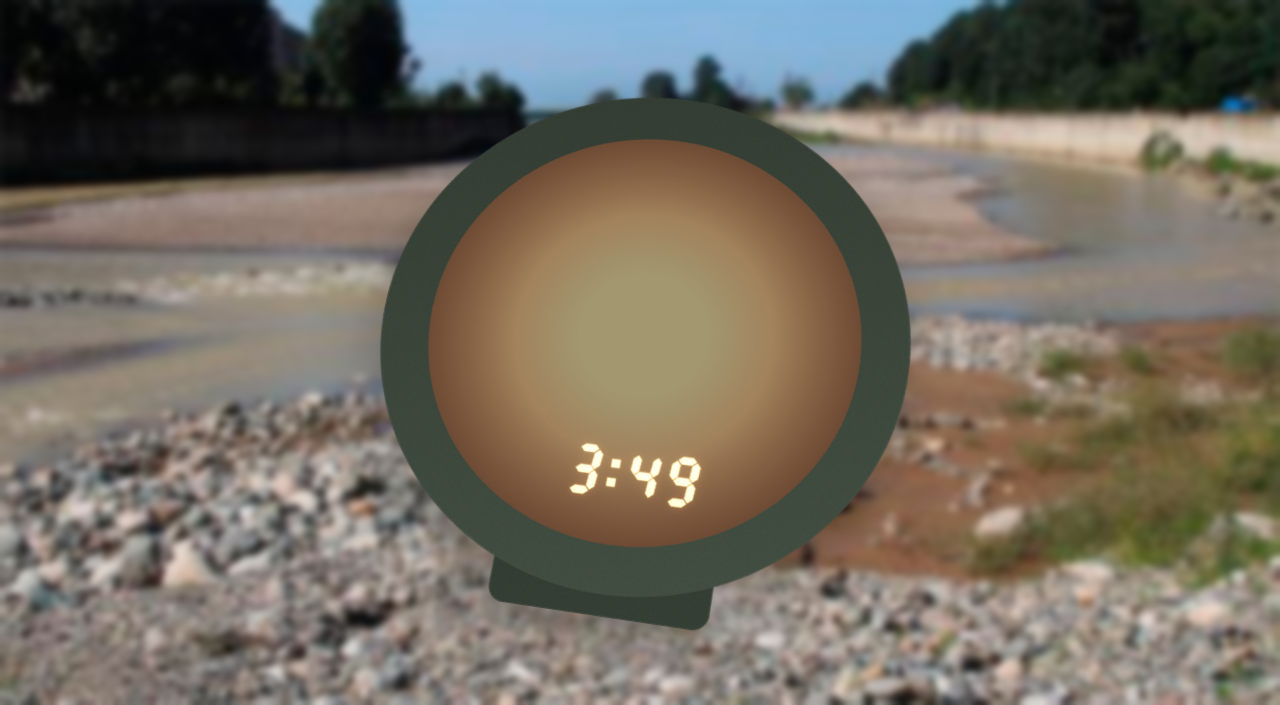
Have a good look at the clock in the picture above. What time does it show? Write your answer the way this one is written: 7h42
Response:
3h49
